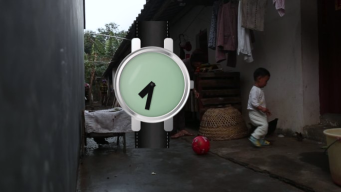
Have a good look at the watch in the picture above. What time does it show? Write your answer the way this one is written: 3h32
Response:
7h32
